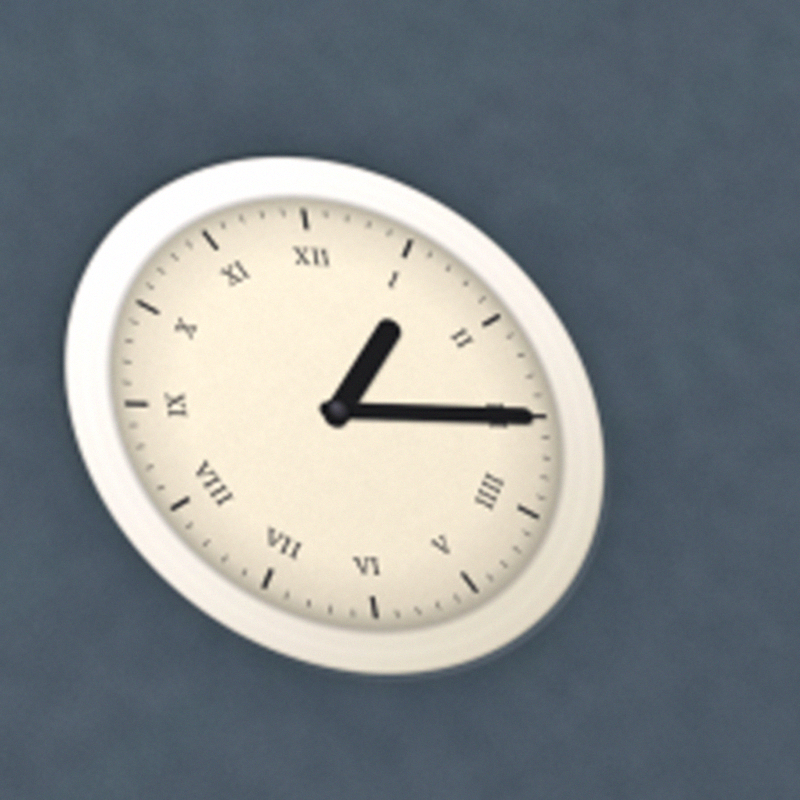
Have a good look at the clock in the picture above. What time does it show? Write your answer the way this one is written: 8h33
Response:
1h15
